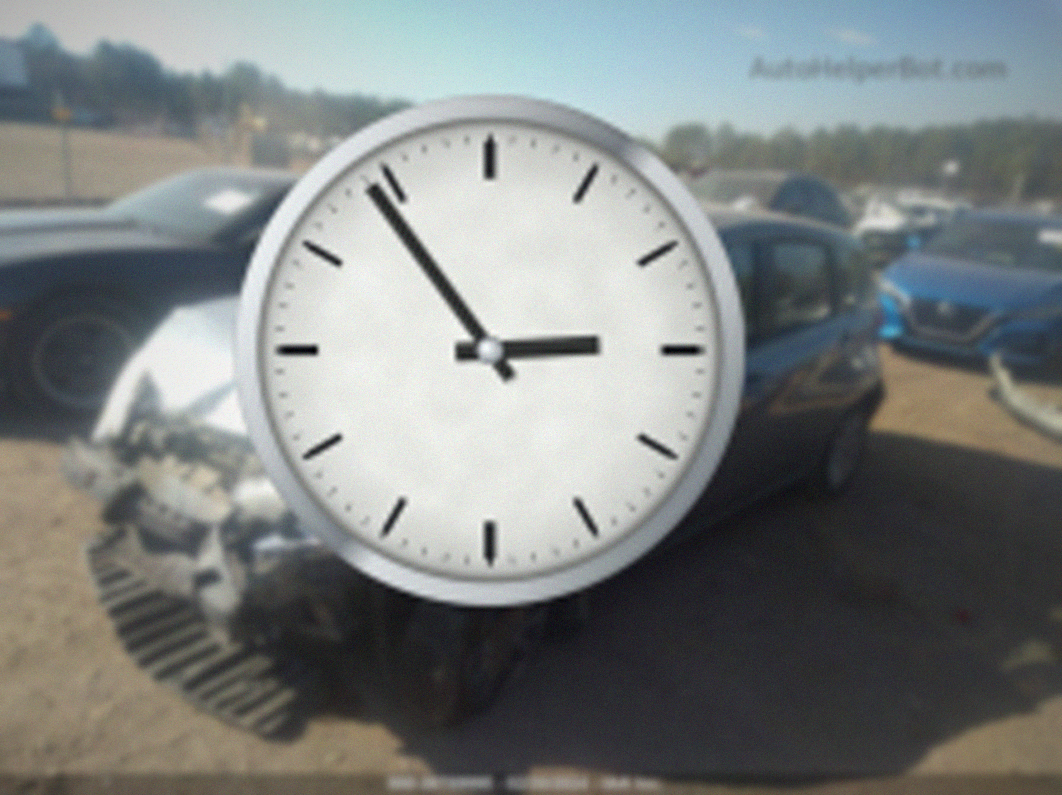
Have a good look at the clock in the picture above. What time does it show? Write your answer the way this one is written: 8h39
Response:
2h54
